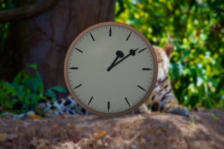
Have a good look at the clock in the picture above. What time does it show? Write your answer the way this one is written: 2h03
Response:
1h09
